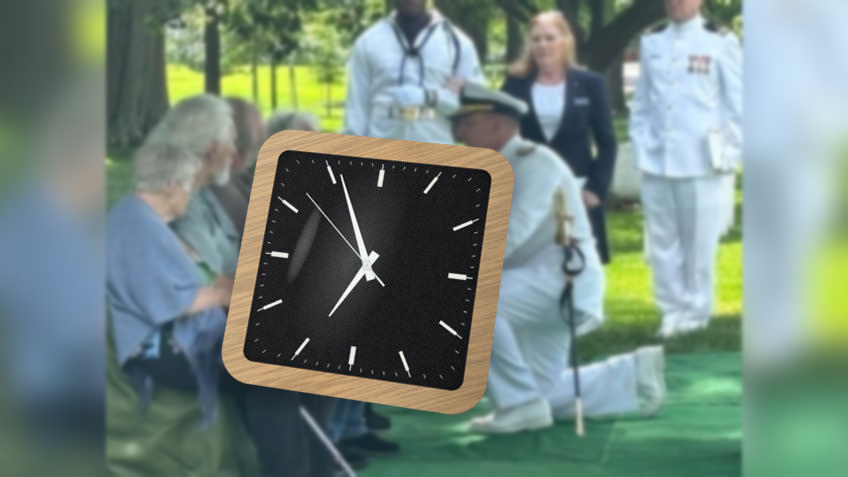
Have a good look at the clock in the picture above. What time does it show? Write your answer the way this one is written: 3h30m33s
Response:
6h55m52s
